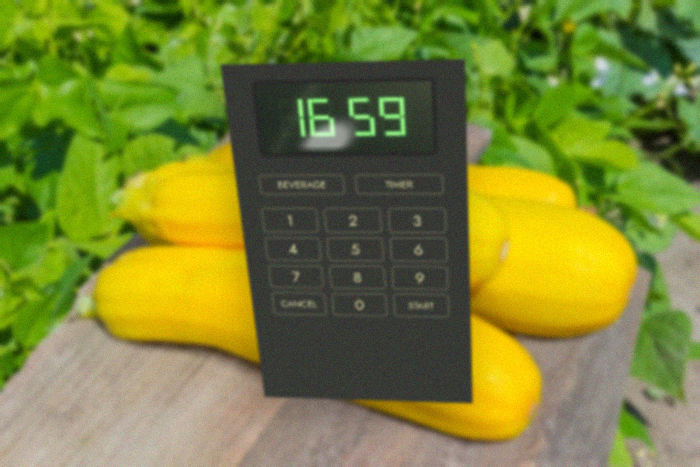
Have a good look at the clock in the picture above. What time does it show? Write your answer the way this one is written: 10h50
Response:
16h59
